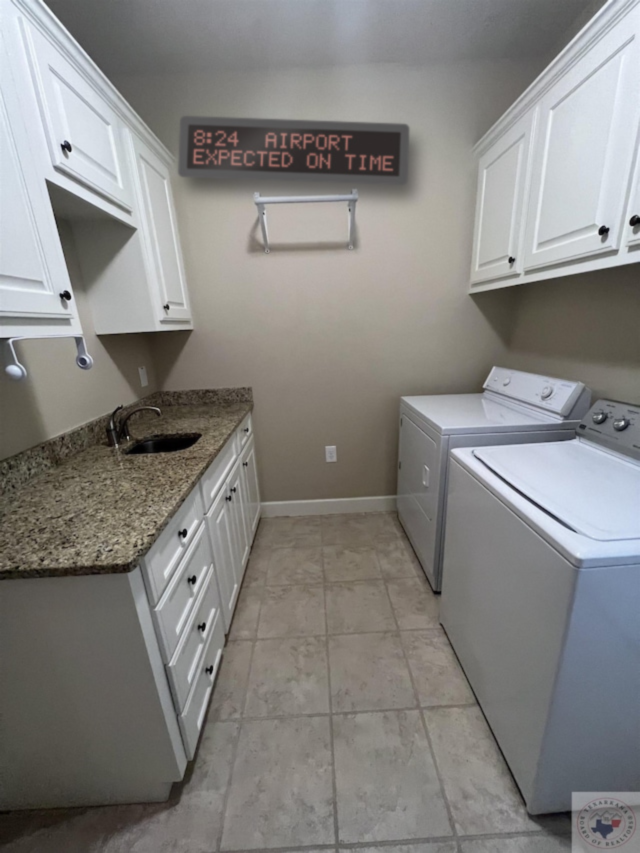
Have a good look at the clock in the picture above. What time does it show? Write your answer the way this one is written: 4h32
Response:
8h24
